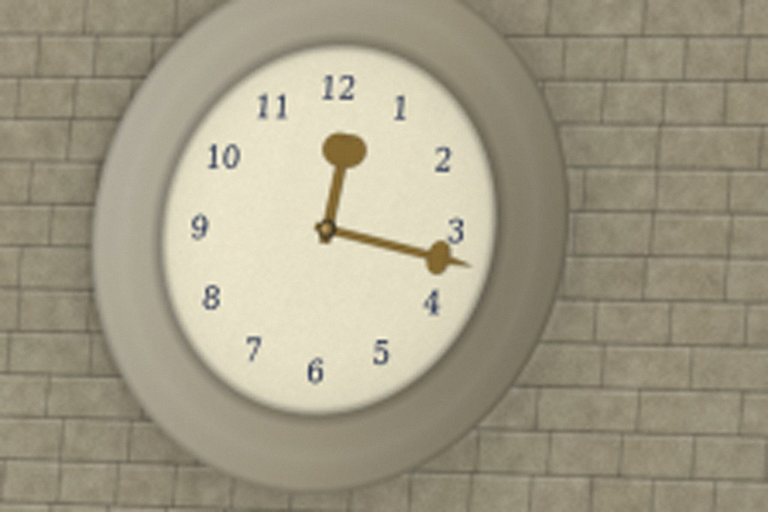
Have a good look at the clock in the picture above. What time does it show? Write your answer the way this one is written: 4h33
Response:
12h17
